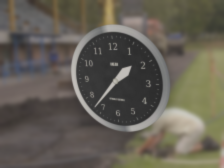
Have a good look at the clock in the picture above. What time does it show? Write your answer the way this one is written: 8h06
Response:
1h37
